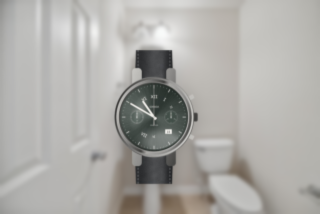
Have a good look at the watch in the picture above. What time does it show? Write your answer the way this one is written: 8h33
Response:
10h50
